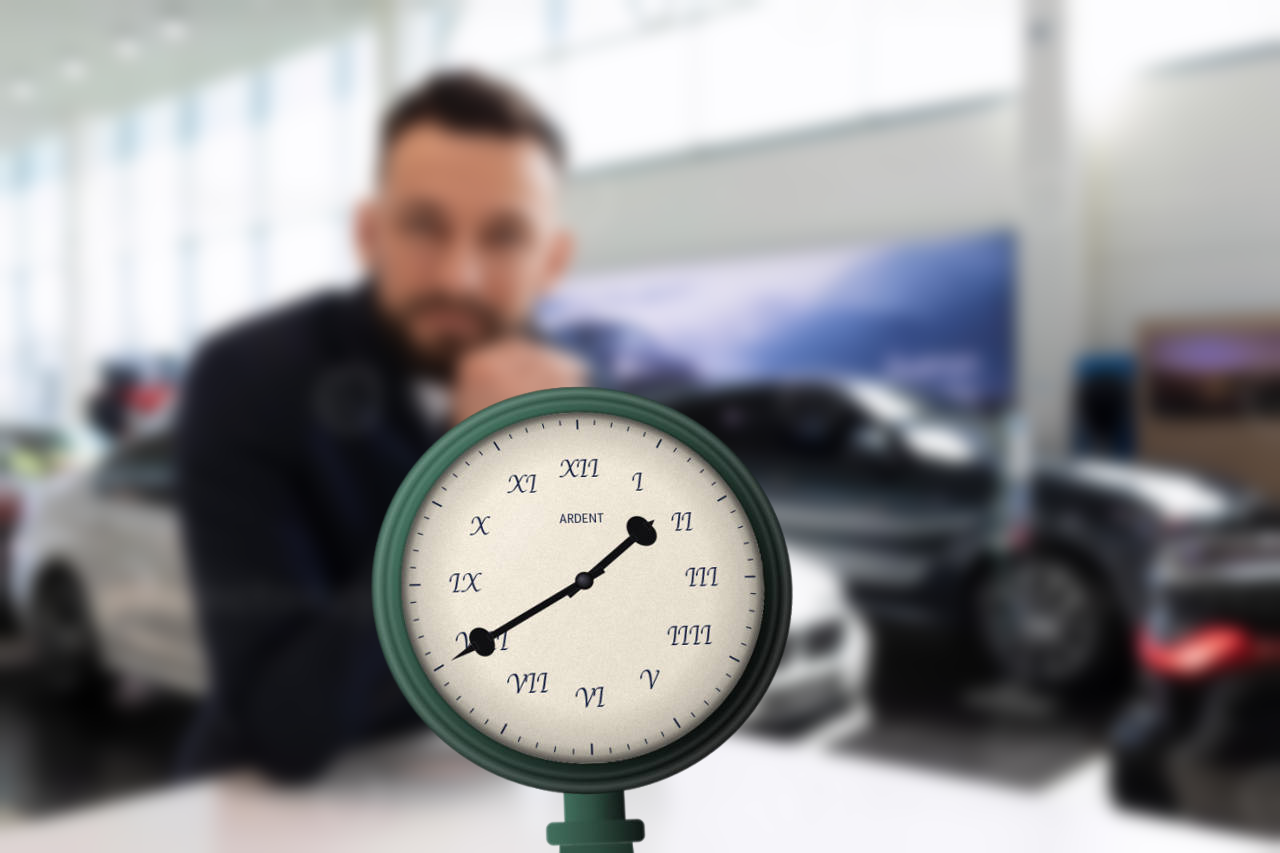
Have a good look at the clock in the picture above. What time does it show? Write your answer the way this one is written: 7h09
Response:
1h40
